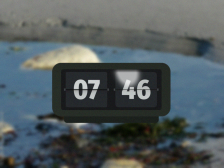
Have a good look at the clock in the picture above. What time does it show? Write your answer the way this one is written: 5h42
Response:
7h46
